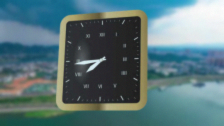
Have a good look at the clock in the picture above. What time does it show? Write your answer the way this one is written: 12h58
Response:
7h44
